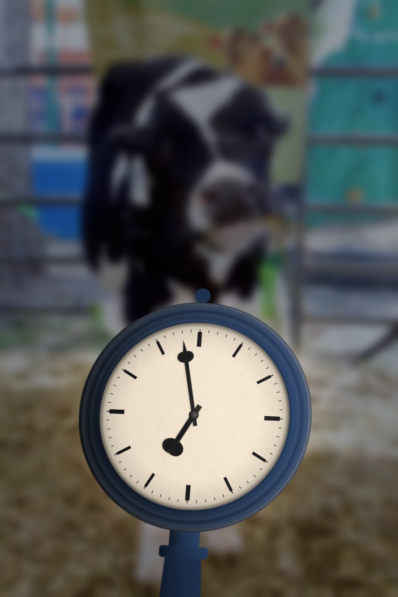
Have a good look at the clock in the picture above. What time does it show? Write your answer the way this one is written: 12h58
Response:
6h58
